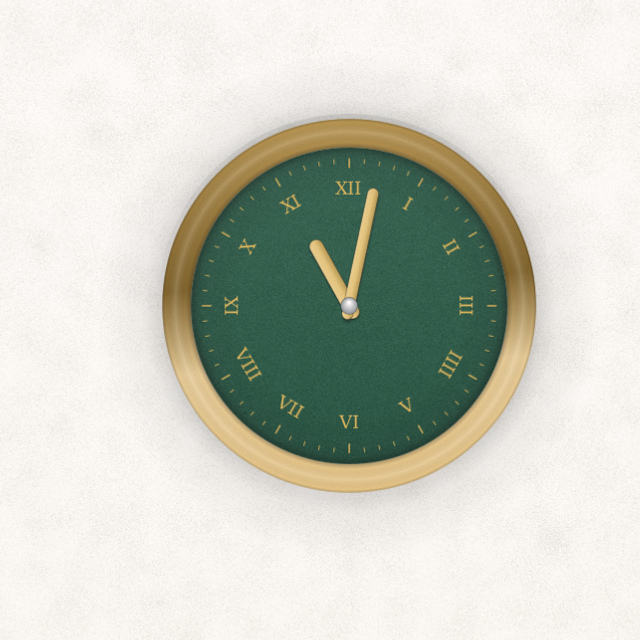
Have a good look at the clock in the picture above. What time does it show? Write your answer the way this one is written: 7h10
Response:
11h02
